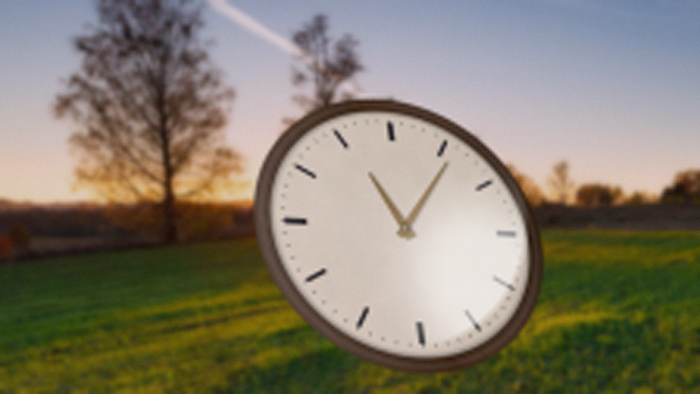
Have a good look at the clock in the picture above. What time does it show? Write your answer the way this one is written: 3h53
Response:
11h06
